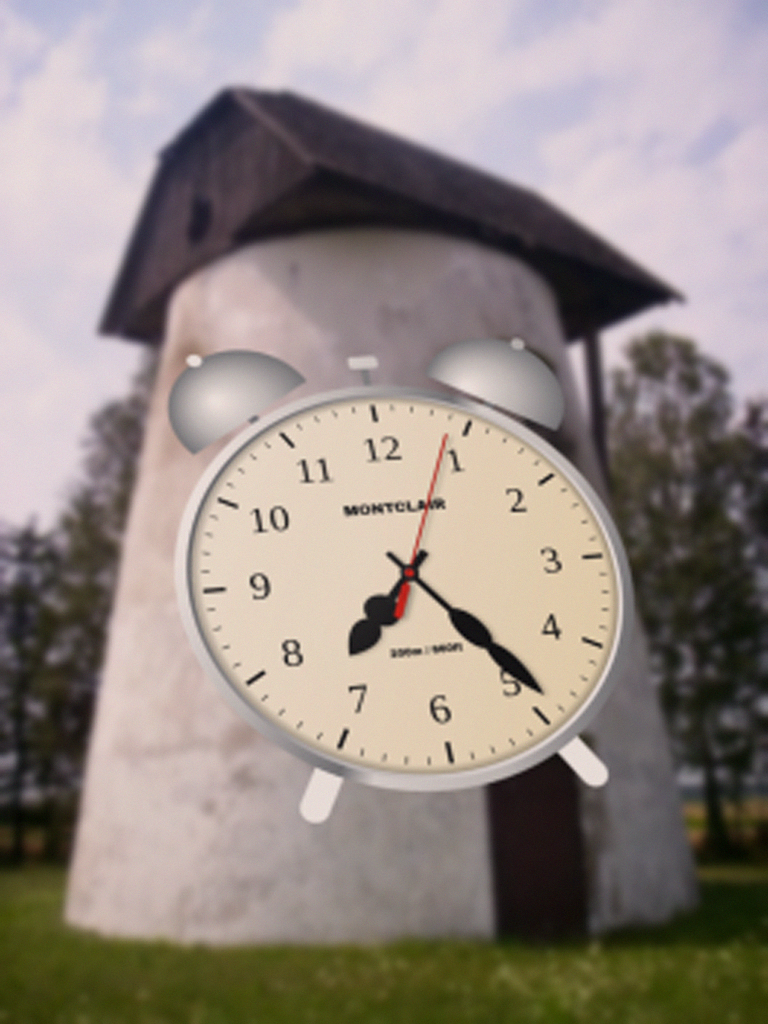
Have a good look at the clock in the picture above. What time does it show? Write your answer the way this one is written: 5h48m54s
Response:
7h24m04s
